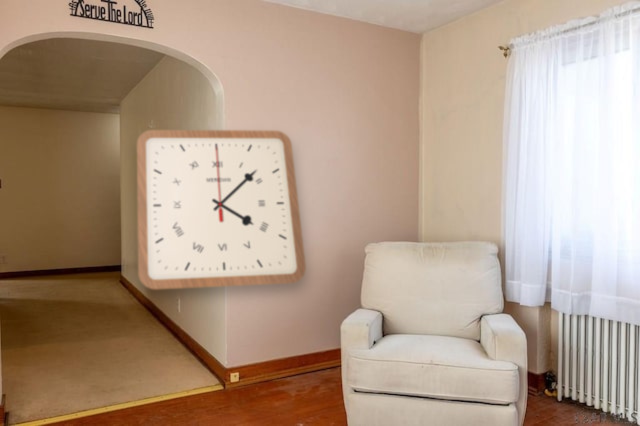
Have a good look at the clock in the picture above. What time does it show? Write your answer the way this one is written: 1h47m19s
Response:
4h08m00s
